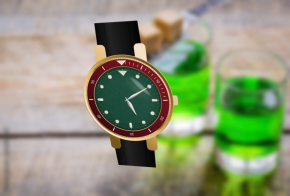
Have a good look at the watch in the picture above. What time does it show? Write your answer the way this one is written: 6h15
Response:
5h10
